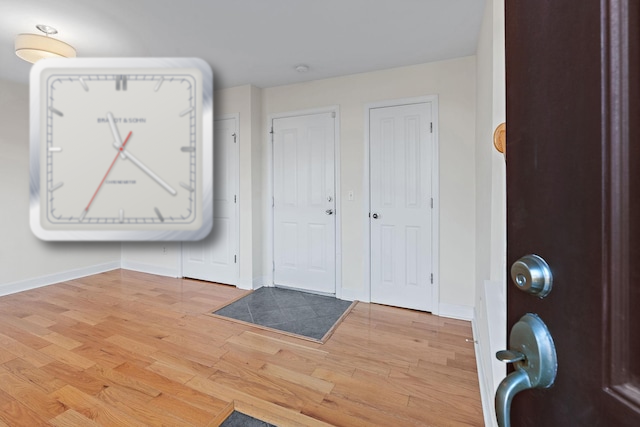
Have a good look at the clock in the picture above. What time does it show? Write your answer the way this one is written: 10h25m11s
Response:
11h21m35s
